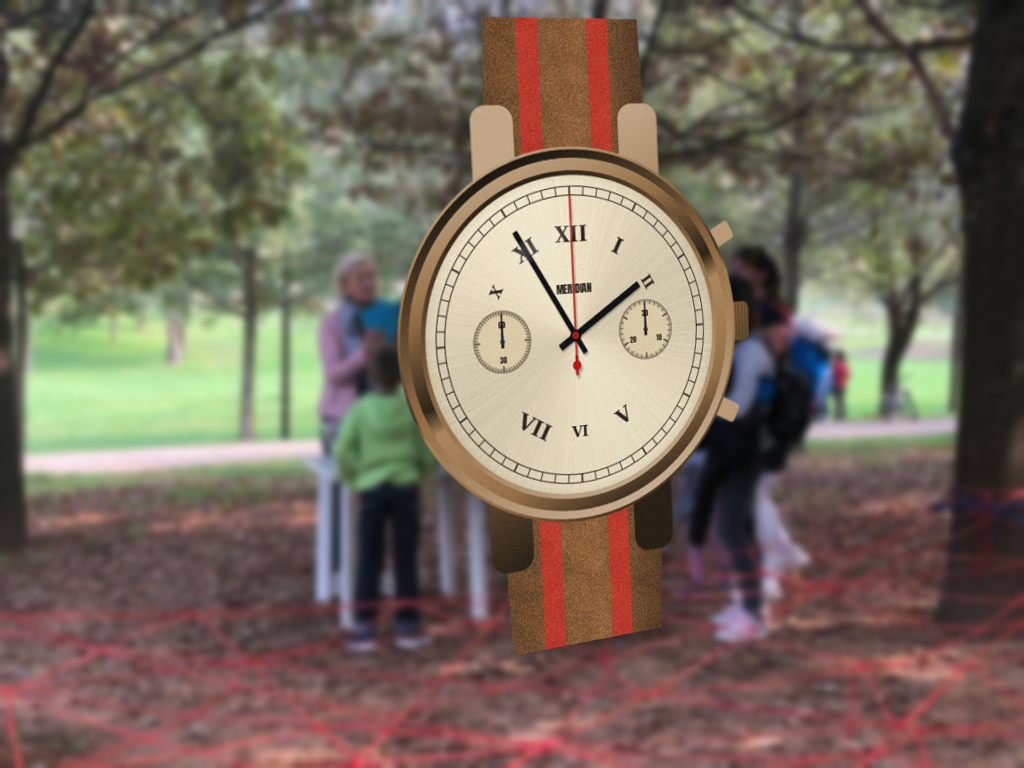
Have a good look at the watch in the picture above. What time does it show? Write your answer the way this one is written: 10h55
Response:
1h55
